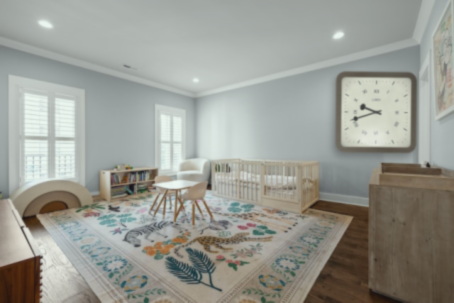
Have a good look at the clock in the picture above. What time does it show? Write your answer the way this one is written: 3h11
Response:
9h42
